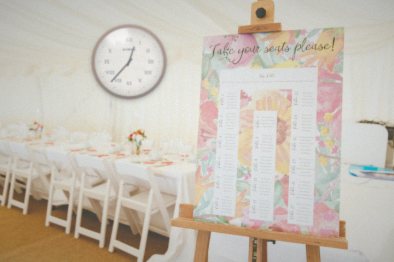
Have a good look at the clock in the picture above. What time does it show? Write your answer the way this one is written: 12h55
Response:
12h37
